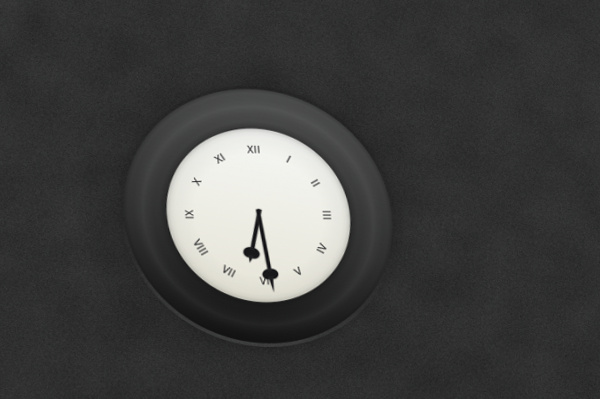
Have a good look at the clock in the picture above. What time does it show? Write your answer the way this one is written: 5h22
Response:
6h29
